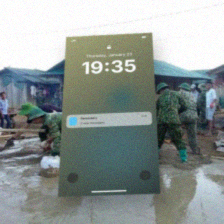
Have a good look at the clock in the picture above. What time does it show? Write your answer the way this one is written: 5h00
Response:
19h35
